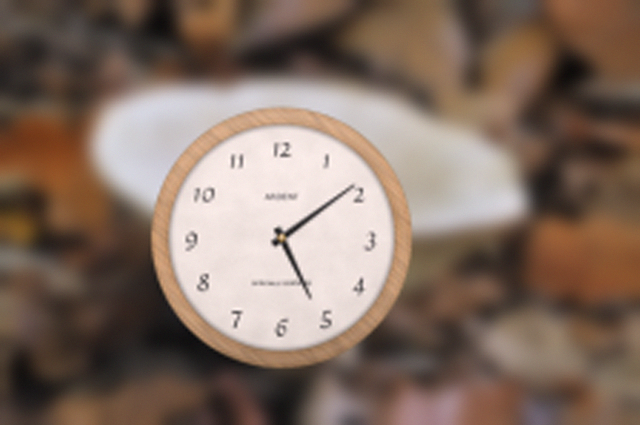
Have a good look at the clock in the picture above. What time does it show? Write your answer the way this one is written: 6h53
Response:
5h09
